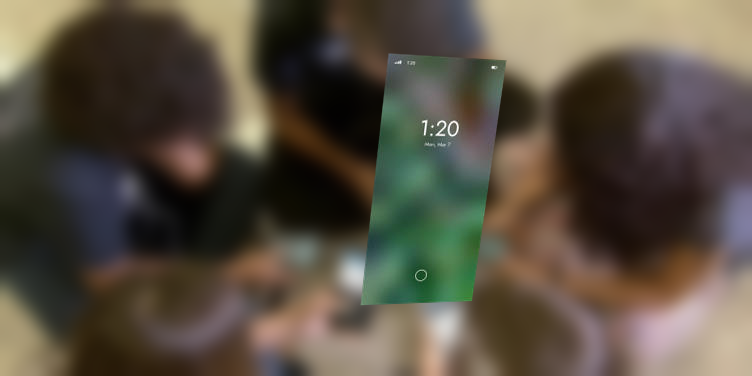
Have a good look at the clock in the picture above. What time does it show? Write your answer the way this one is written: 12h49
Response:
1h20
